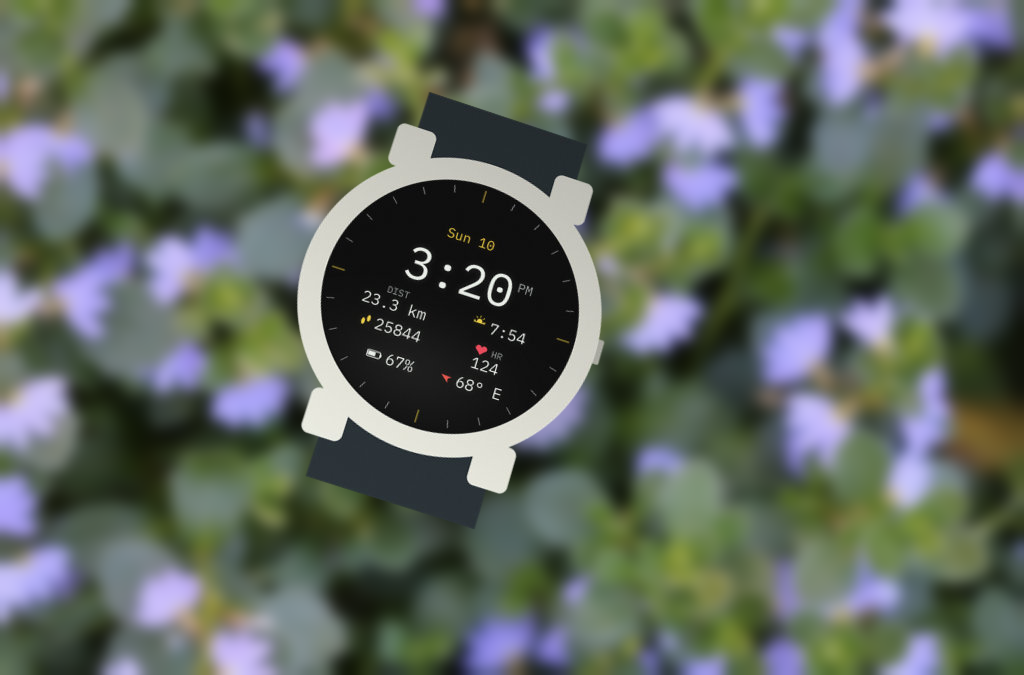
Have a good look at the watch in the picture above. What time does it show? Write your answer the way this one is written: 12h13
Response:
3h20
